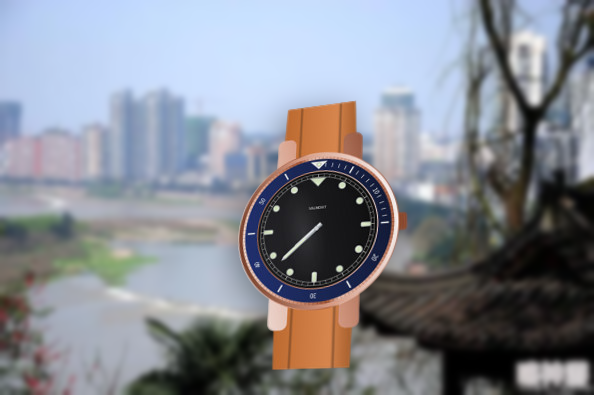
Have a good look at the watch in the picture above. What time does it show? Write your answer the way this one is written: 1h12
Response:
7h38
